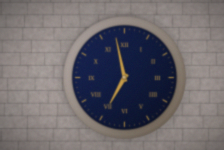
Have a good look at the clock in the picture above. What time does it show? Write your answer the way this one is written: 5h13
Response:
6h58
